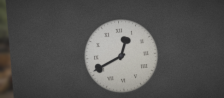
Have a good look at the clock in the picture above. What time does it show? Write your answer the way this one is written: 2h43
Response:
12h41
